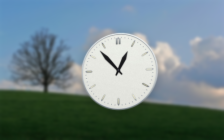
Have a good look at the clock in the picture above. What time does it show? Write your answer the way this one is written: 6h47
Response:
12h53
